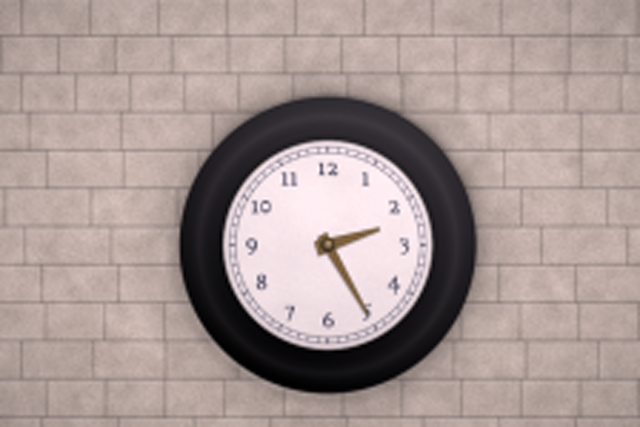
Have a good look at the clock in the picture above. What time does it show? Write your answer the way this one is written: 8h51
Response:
2h25
